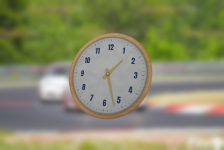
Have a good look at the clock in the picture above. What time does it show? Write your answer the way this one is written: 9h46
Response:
1h27
